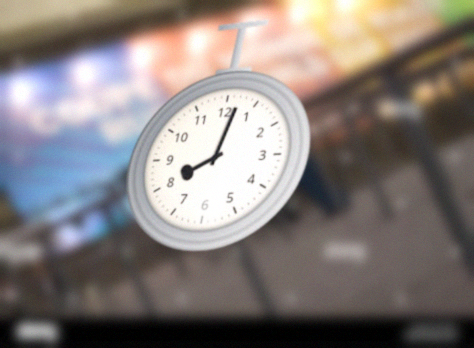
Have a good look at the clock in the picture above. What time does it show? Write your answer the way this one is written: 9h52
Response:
8h02
